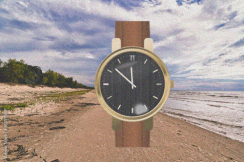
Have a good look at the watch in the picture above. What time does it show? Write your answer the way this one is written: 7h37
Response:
11h52
